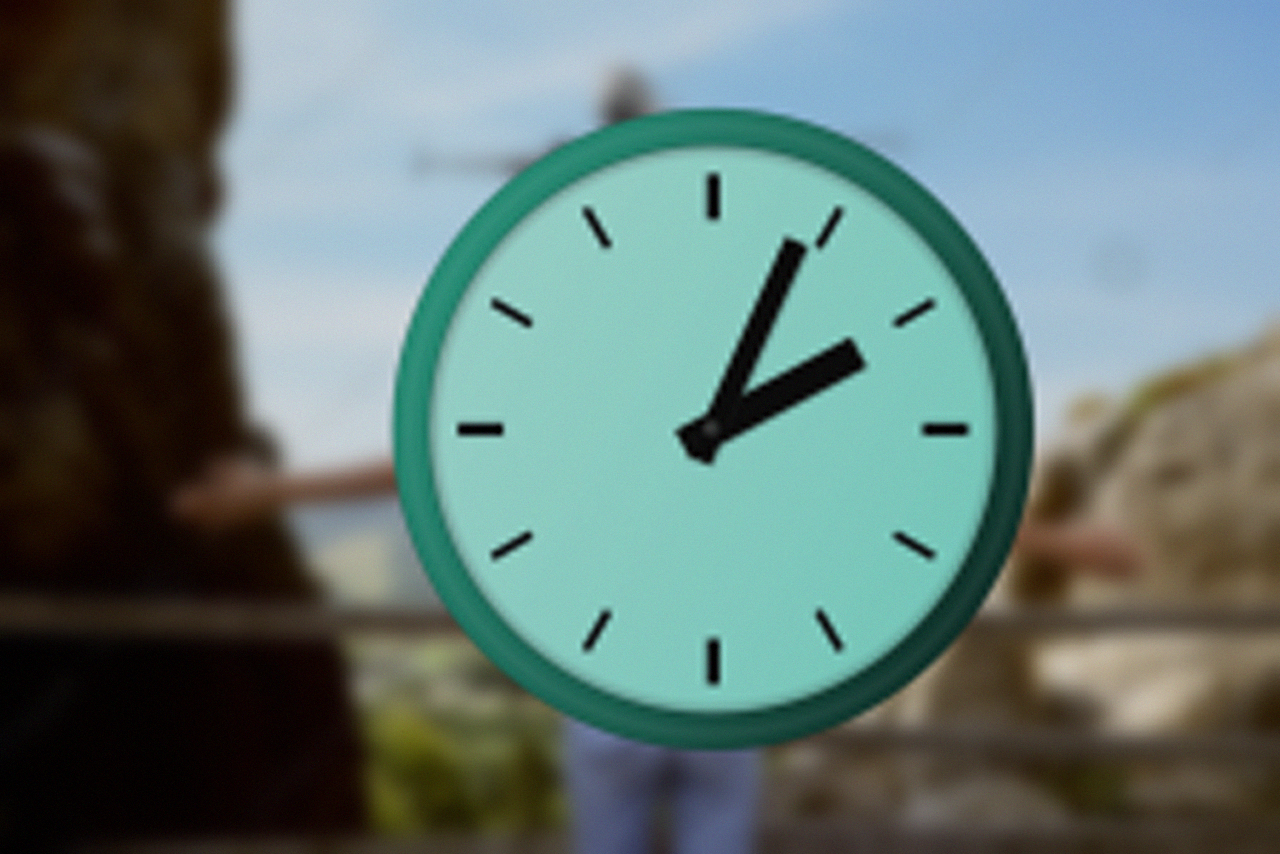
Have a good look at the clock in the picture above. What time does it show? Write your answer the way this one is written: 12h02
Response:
2h04
